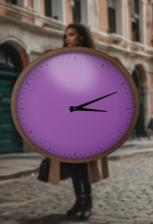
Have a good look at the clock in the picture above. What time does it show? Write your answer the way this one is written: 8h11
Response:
3h11
